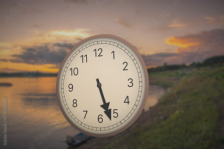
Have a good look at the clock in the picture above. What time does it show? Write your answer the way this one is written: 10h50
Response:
5h27
